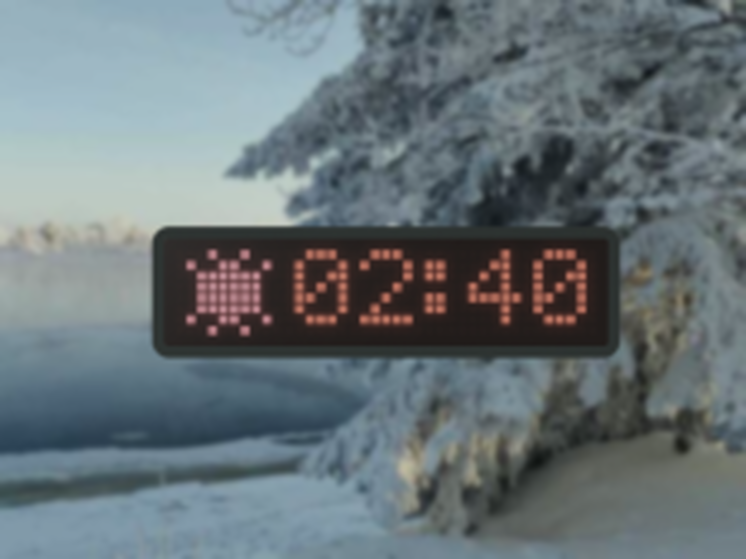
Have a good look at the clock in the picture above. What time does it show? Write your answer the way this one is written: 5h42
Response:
2h40
